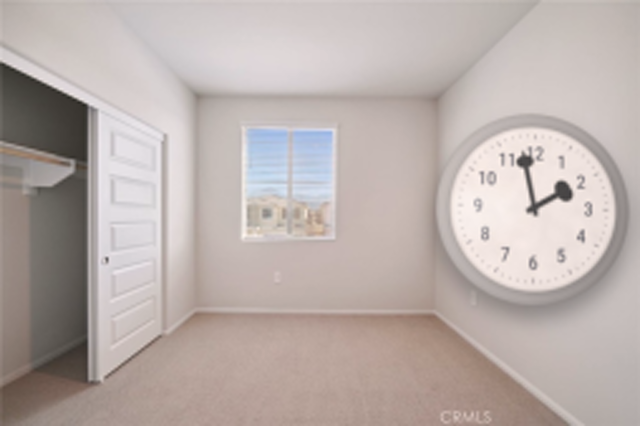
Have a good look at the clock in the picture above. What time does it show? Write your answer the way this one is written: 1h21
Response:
1h58
